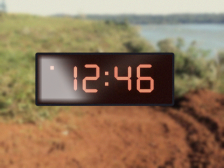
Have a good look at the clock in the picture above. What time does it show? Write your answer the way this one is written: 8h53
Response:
12h46
